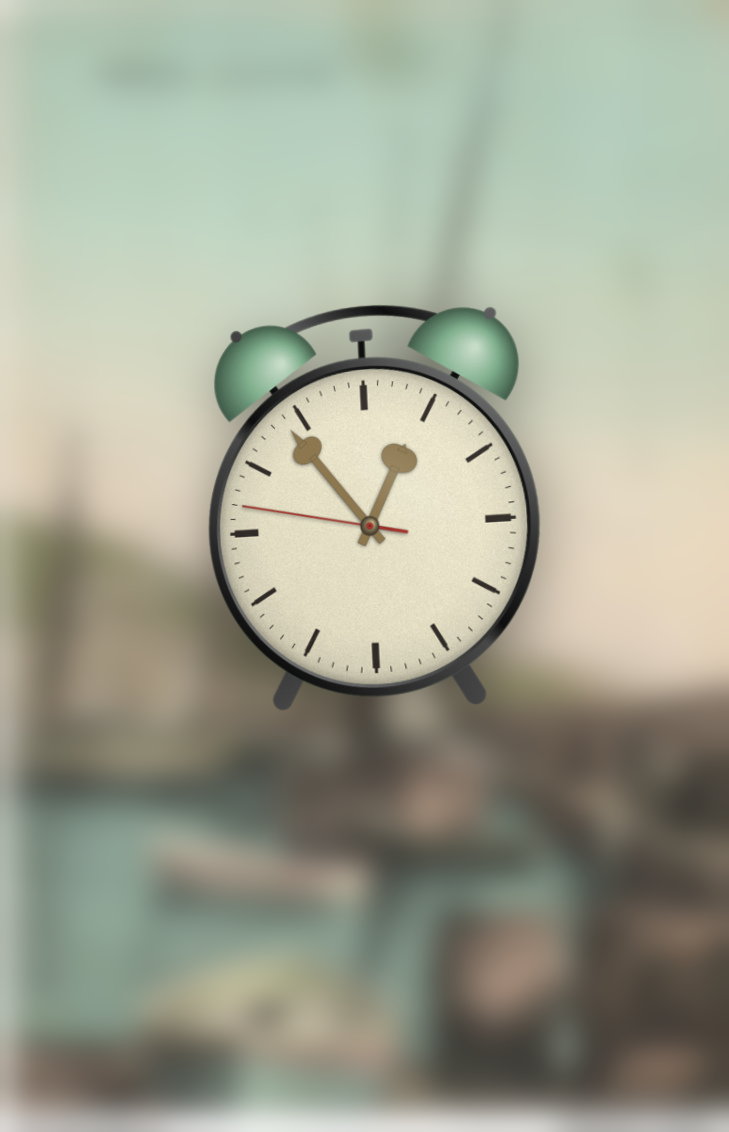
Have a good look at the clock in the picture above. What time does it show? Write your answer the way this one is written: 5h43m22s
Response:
12h53m47s
